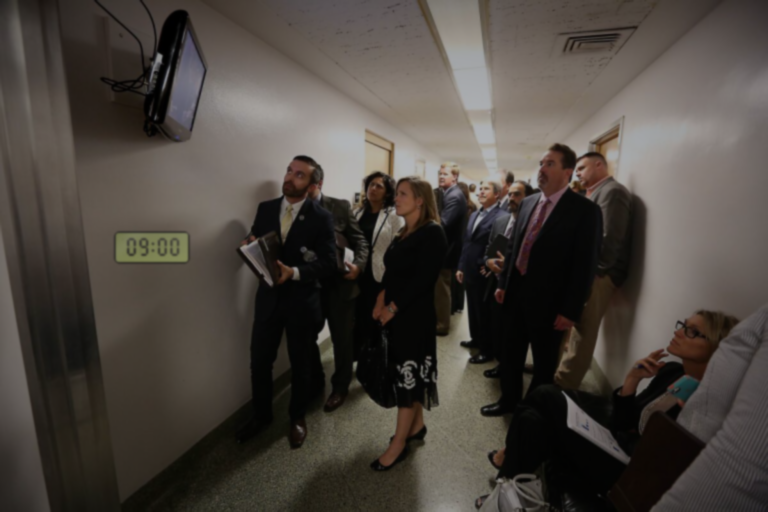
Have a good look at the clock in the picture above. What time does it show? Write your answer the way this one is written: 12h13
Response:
9h00
